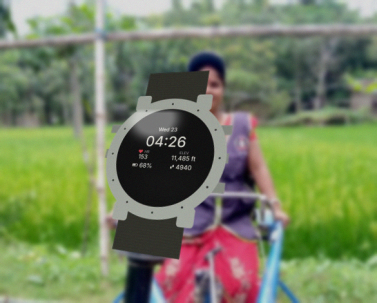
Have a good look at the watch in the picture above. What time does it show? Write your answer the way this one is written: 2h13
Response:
4h26
